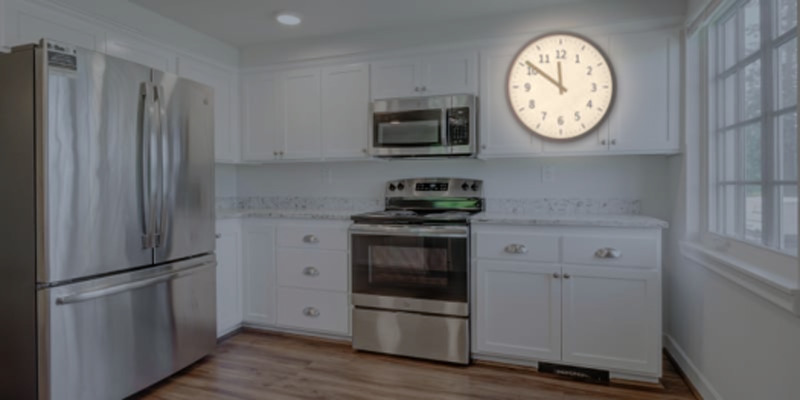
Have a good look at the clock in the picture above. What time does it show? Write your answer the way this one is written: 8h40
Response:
11h51
